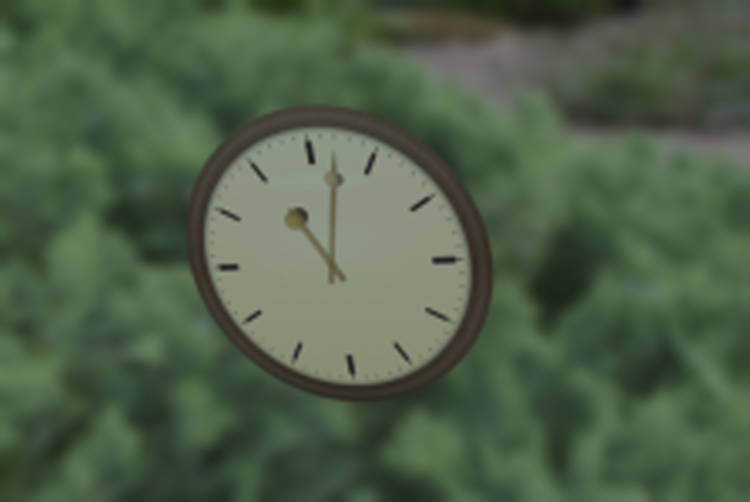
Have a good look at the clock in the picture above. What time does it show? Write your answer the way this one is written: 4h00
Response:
11h02
